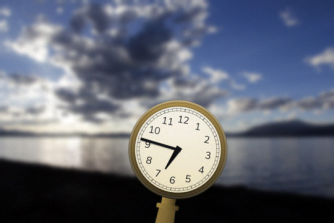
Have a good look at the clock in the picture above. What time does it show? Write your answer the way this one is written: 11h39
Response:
6h46
